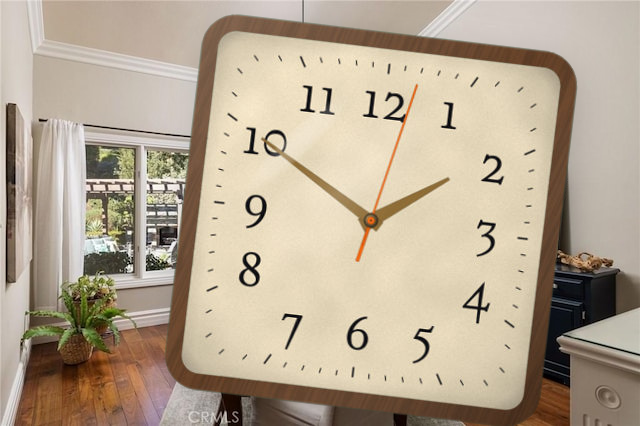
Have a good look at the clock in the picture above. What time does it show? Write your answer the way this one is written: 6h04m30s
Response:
1h50m02s
